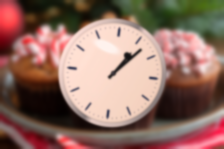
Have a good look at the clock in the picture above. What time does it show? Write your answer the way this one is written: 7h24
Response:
1h07
